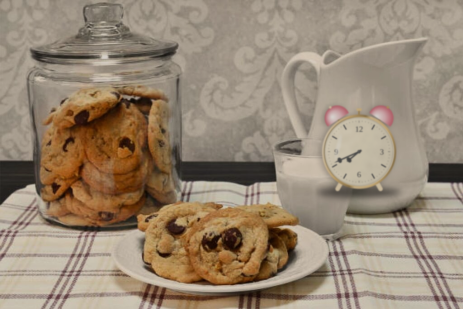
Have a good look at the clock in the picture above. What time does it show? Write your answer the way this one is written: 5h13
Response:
7h41
